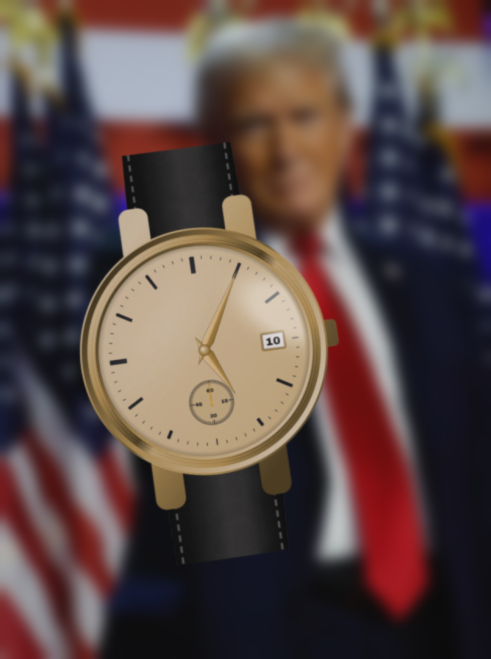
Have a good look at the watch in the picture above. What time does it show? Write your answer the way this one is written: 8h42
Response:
5h05
